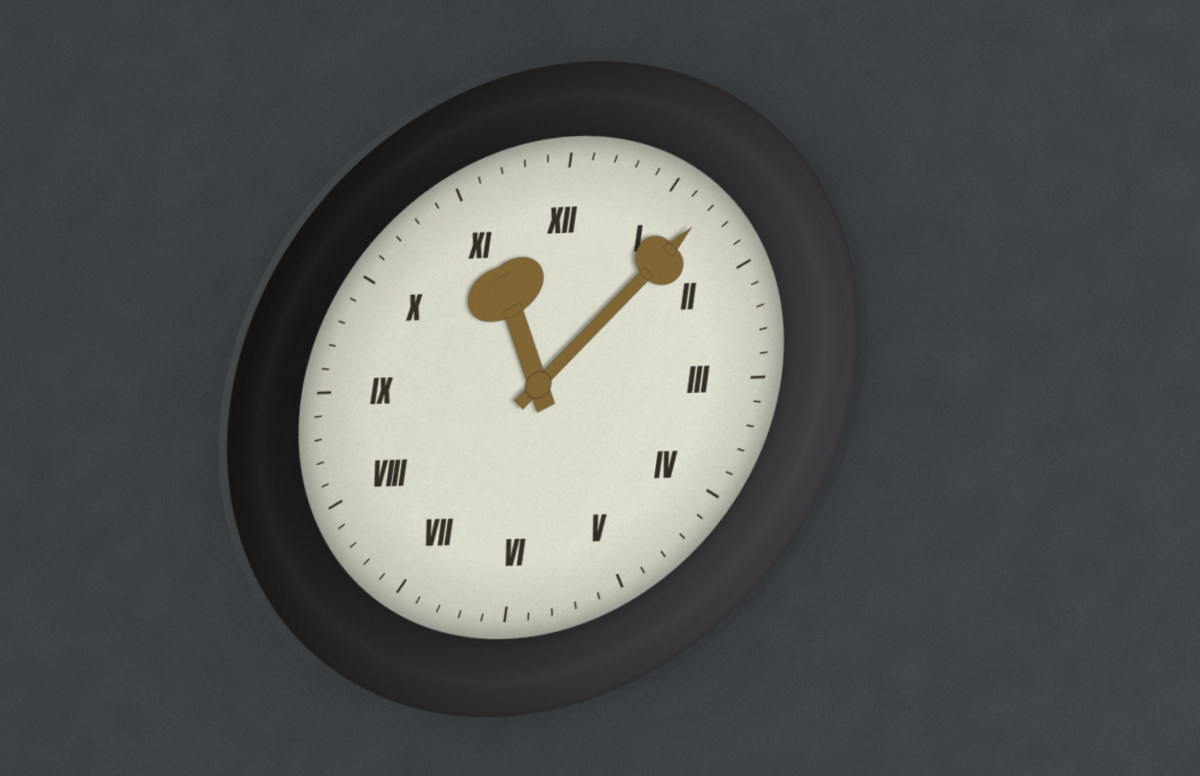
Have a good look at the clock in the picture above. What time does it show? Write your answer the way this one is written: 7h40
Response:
11h07
